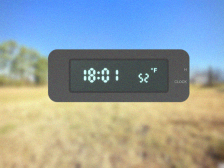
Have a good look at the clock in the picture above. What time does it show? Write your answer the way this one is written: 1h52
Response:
18h01
